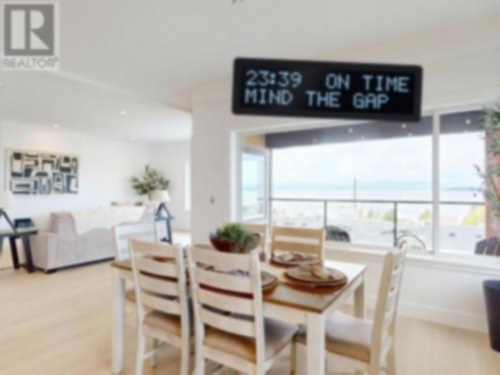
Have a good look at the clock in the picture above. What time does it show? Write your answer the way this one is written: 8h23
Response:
23h39
